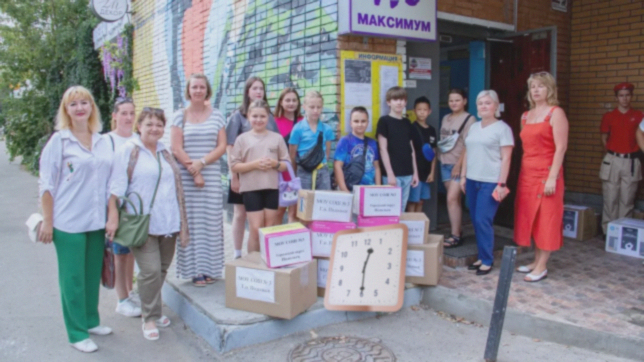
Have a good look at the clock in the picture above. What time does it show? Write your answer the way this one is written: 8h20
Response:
12h30
